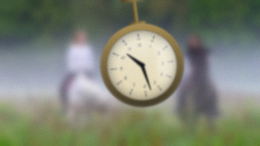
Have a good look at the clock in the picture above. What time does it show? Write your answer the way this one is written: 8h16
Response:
10h28
